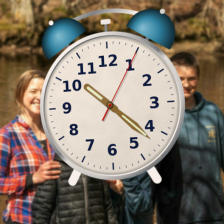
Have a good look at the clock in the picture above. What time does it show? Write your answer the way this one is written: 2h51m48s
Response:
10h22m05s
